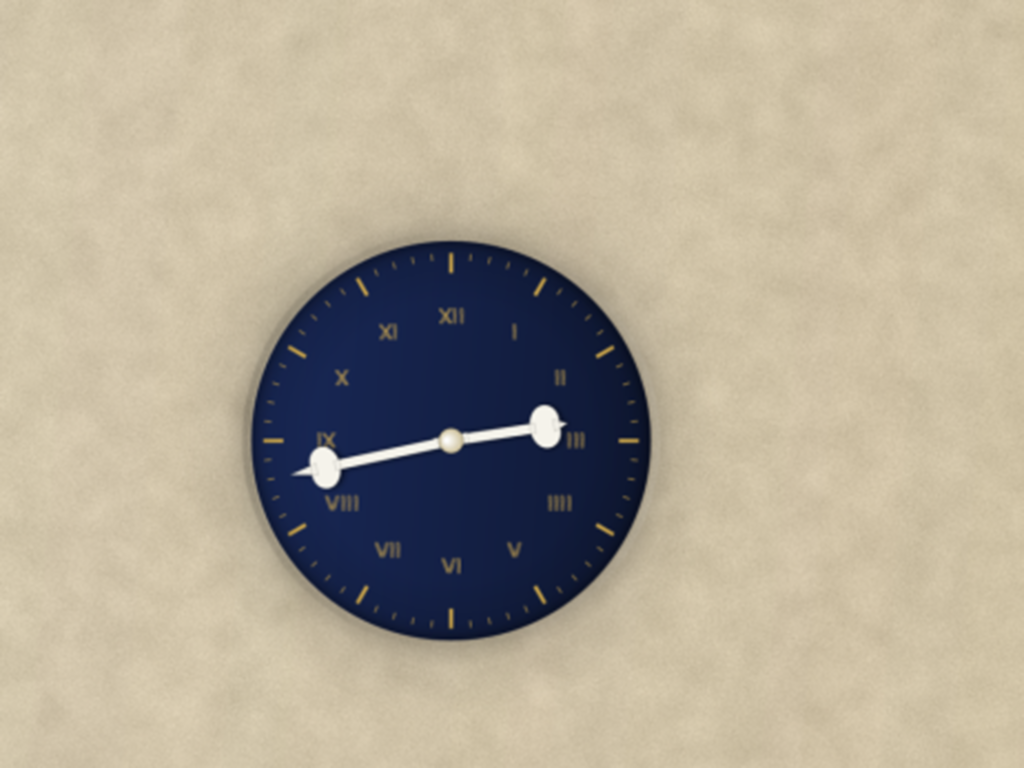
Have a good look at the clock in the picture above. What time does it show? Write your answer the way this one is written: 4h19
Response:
2h43
